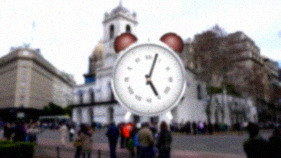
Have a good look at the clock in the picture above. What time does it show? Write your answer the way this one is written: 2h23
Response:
5h03
